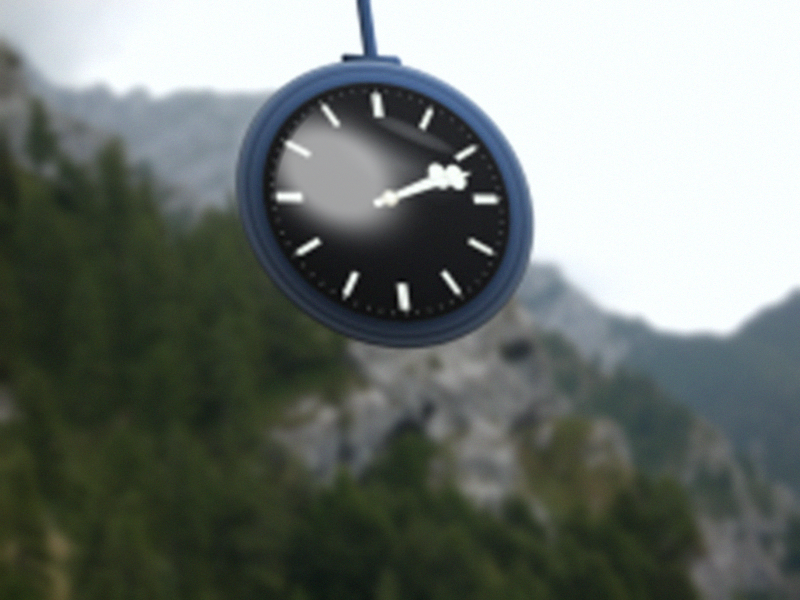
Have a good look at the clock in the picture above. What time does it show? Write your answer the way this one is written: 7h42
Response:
2h12
